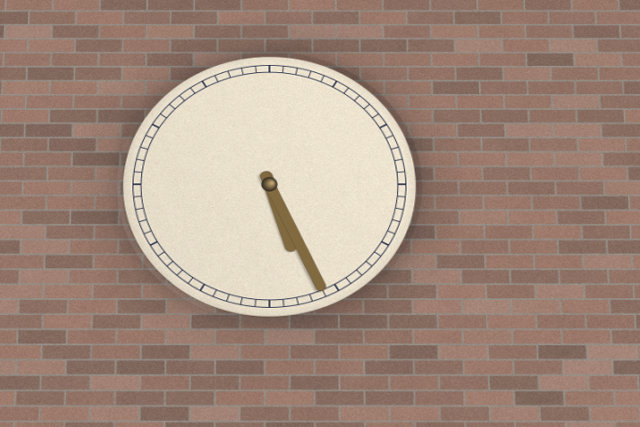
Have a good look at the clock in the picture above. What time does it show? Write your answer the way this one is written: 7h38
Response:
5h26
